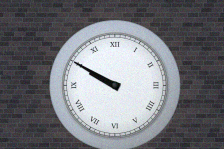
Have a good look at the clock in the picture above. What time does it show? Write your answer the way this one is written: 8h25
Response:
9h50
